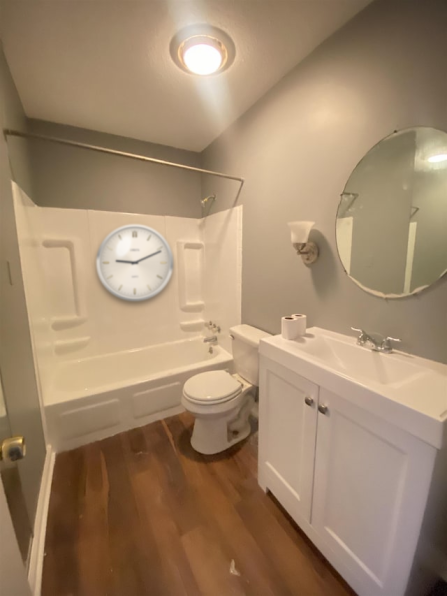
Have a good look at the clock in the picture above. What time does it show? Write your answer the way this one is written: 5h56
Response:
9h11
